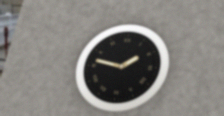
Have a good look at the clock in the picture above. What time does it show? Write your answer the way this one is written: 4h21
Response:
1h47
